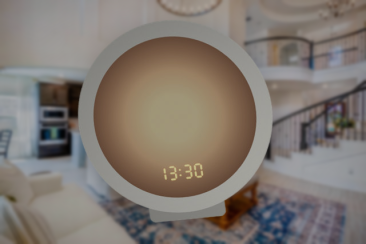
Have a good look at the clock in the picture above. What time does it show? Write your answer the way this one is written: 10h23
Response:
13h30
